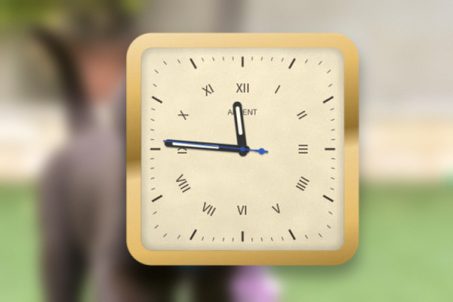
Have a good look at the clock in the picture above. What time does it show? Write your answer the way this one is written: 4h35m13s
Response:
11h45m46s
